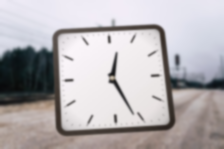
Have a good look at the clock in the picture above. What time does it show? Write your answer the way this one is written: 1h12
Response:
12h26
